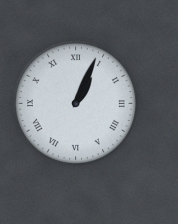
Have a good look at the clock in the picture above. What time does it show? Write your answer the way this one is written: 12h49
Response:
1h04
